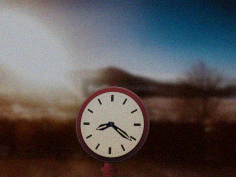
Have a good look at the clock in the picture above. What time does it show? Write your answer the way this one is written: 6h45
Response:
8h21
